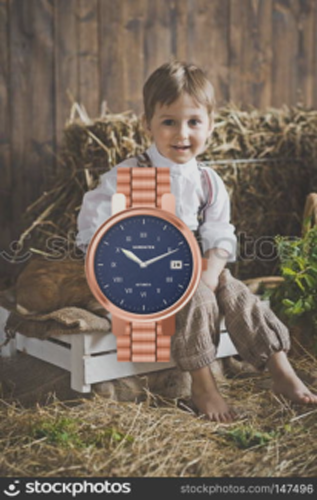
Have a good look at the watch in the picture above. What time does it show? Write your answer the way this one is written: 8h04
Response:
10h11
